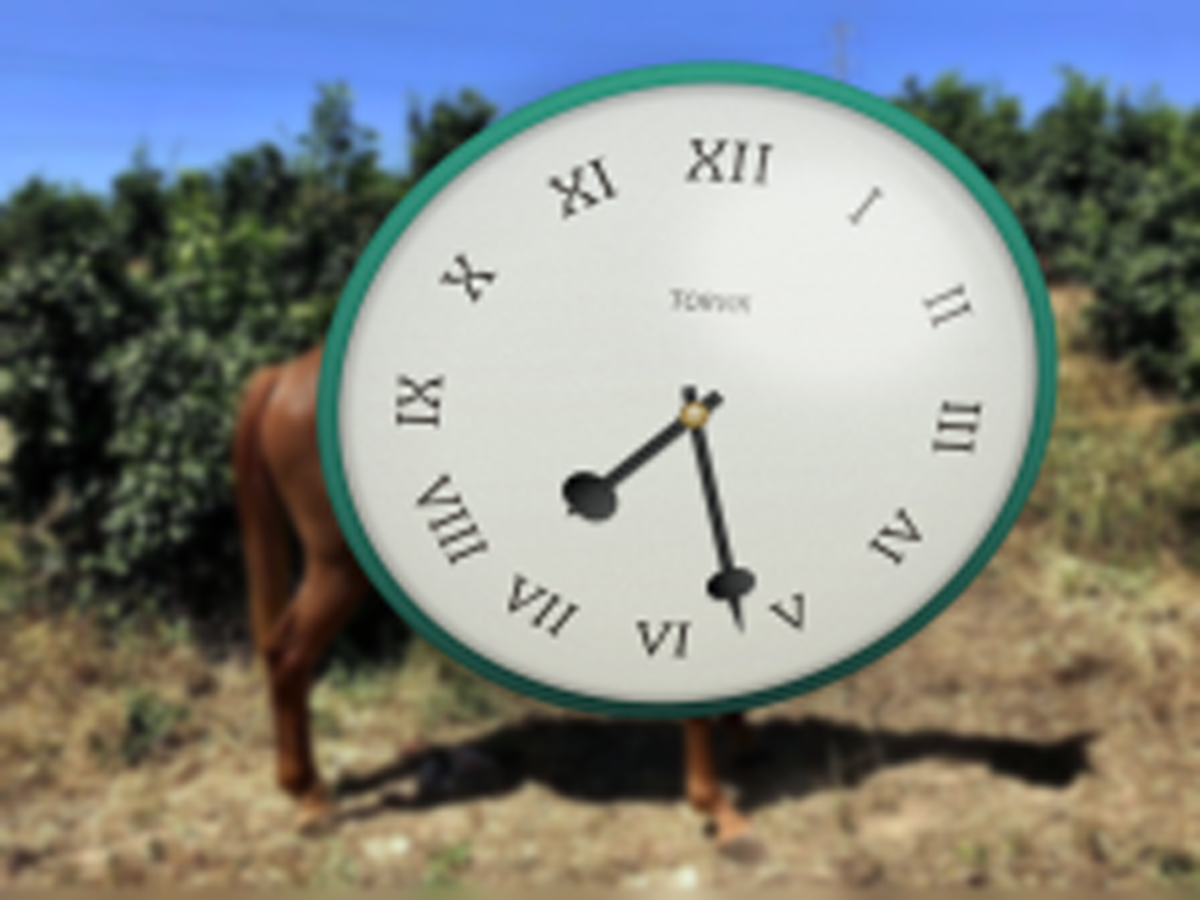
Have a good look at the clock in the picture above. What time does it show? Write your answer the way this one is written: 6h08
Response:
7h27
